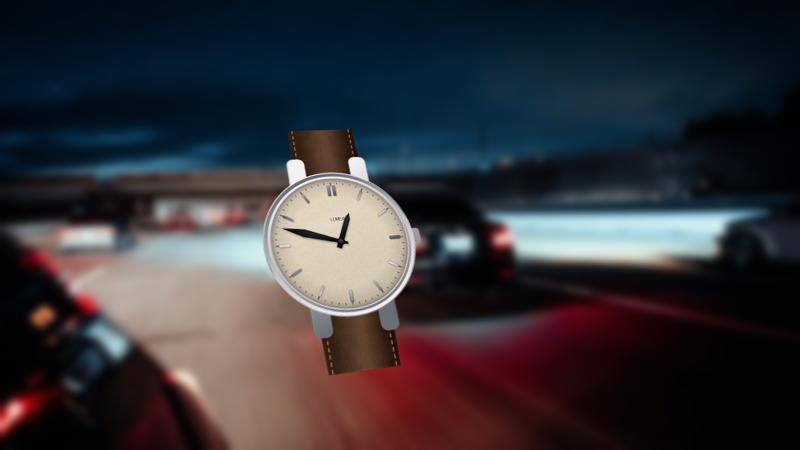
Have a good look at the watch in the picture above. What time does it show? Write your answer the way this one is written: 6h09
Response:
12h48
